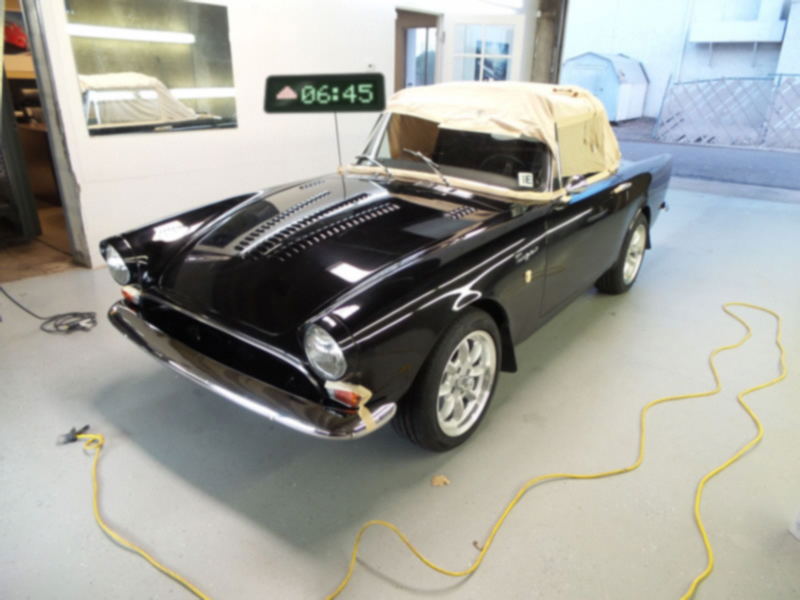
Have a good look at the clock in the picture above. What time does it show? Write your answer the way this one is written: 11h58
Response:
6h45
